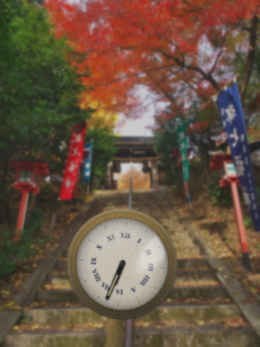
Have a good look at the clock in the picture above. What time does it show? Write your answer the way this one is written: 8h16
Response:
6h33
